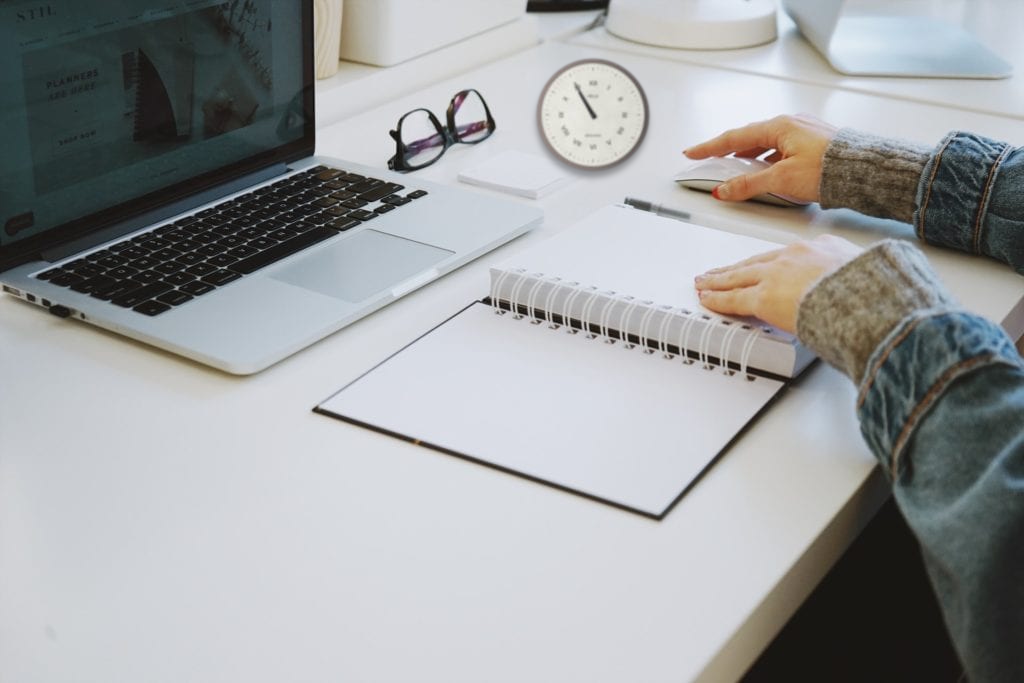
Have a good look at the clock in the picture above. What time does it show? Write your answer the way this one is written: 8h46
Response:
10h55
